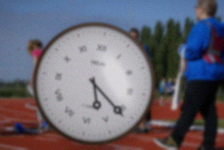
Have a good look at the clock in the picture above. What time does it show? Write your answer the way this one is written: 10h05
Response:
5h21
